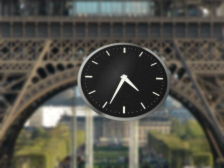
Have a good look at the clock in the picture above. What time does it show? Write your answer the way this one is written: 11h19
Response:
4h34
